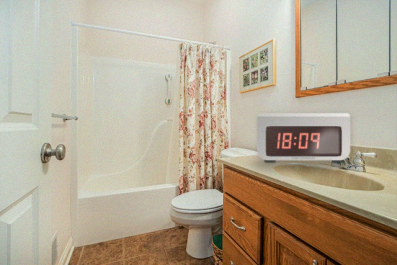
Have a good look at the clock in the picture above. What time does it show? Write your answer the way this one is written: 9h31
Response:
18h09
